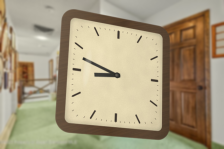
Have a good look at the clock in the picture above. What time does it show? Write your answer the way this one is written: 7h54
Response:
8h48
